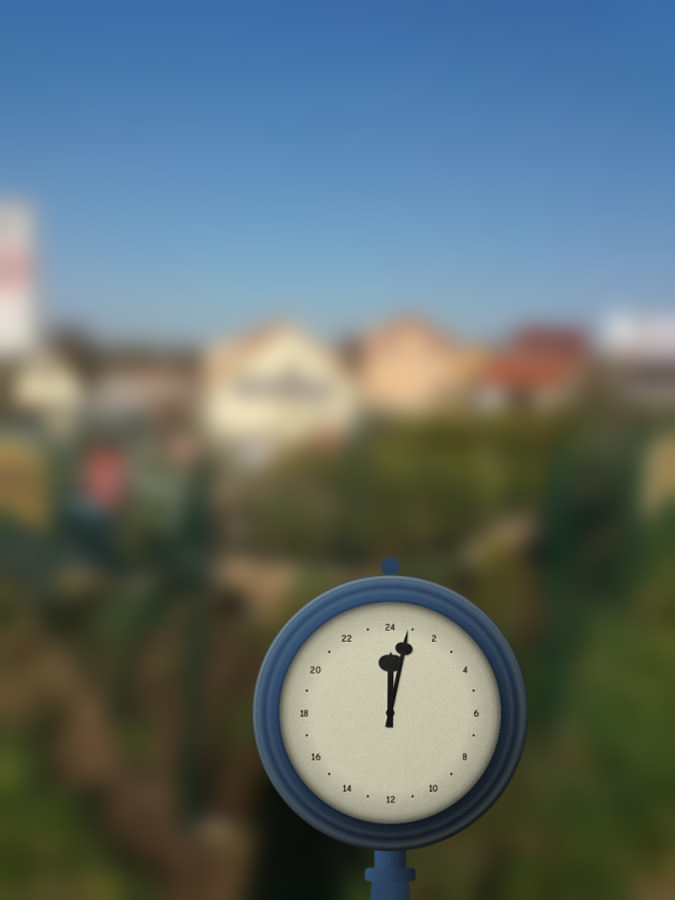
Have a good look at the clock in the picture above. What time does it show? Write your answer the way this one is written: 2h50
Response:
0h02
